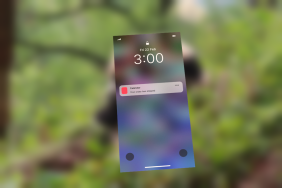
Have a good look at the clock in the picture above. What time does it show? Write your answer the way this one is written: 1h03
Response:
3h00
